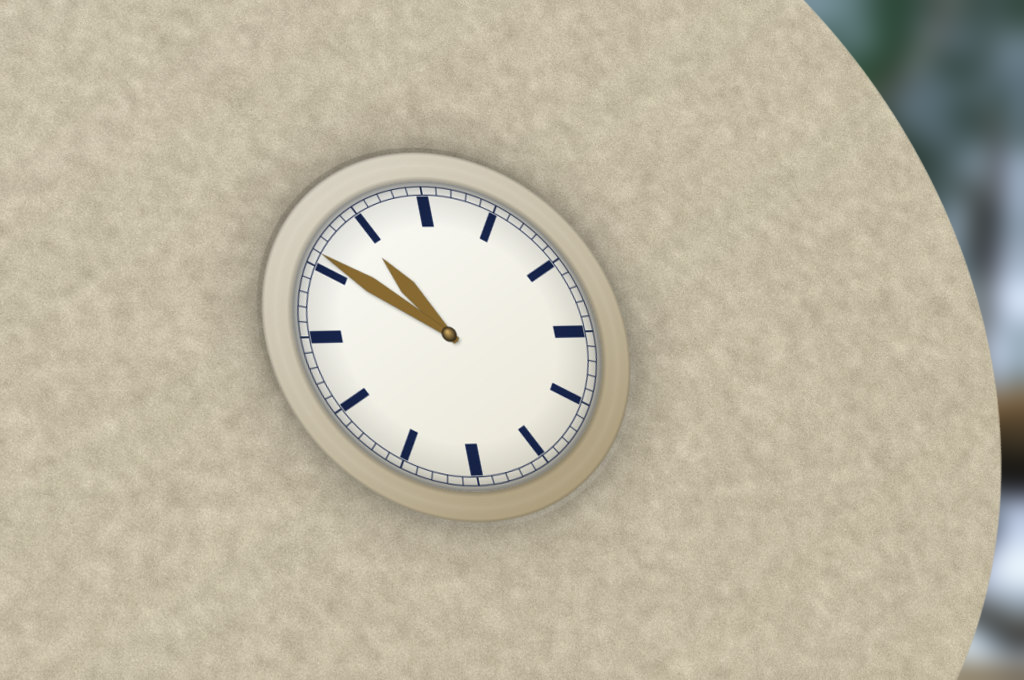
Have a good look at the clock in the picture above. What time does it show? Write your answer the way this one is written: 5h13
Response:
10h51
